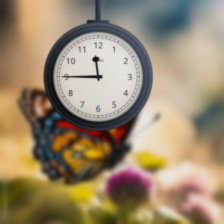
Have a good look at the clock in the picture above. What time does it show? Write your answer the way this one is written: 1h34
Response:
11h45
